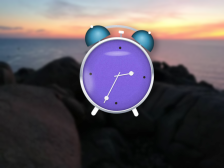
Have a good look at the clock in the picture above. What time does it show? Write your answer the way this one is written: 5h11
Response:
2h34
